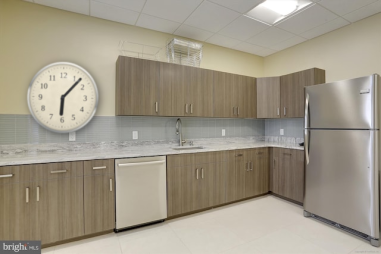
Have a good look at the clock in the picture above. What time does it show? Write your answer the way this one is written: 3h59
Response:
6h07
